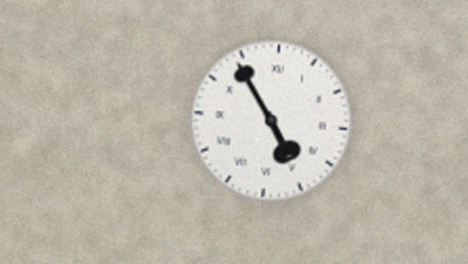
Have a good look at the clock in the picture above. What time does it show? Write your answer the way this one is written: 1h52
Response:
4h54
